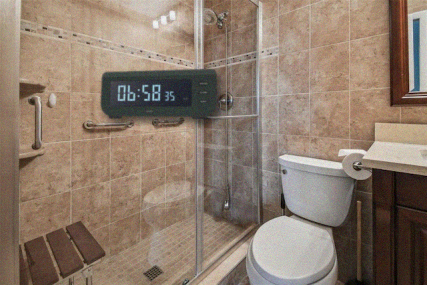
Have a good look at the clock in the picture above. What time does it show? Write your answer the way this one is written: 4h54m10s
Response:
6h58m35s
